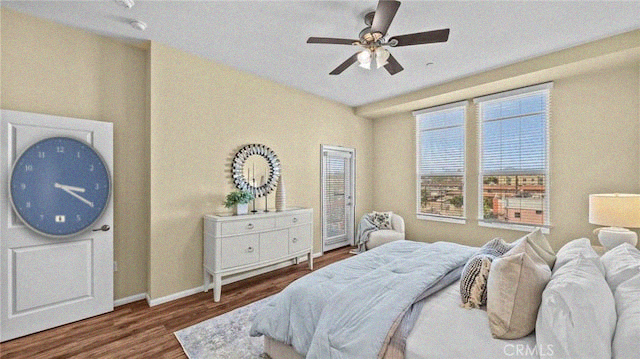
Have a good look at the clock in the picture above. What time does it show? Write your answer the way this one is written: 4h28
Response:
3h20
